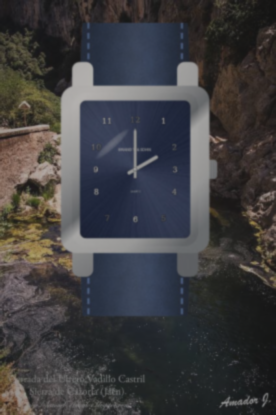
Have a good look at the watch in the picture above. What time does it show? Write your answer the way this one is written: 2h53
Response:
2h00
